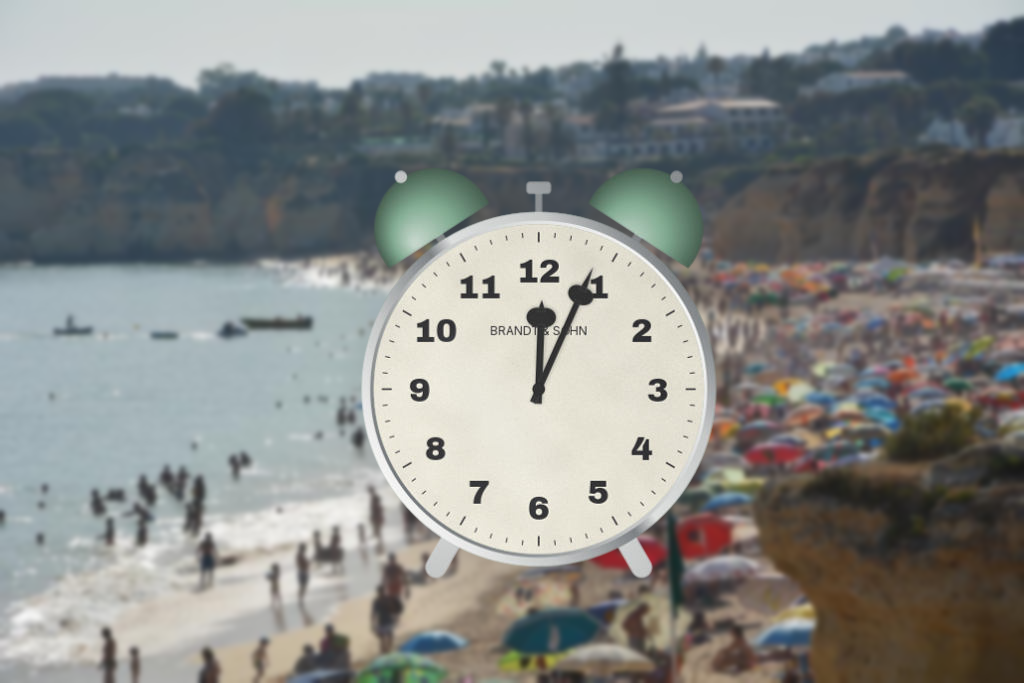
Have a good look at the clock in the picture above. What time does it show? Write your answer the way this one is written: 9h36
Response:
12h04
